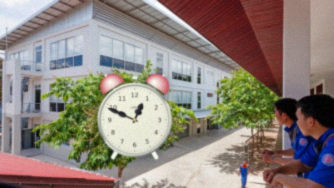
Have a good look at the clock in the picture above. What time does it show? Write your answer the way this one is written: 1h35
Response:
12h49
